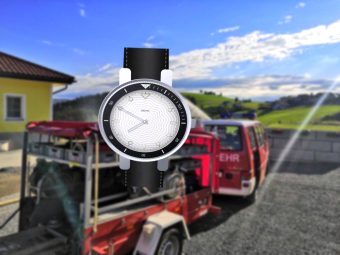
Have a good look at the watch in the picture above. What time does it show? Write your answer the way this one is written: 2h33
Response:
7h50
